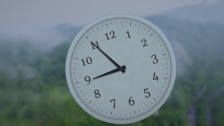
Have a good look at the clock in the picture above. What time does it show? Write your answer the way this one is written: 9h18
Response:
8h55
